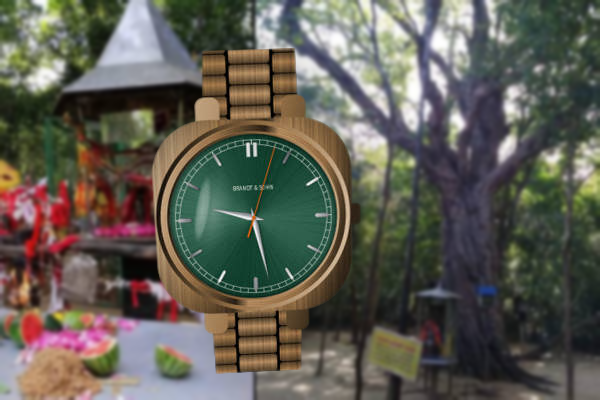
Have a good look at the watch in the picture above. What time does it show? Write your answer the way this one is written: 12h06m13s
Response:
9h28m03s
